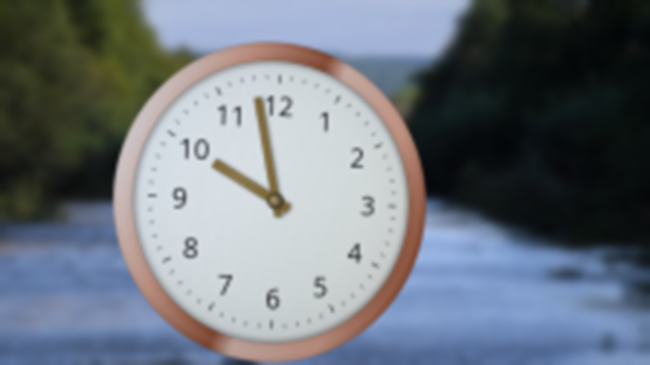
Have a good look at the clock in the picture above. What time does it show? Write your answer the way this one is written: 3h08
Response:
9h58
